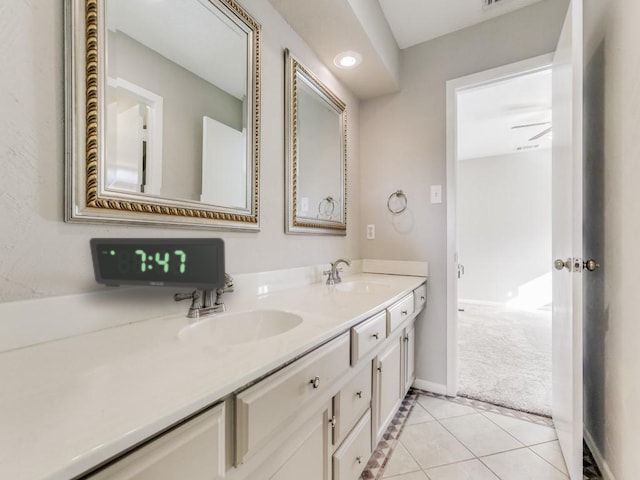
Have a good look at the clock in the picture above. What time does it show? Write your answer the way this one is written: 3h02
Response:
7h47
